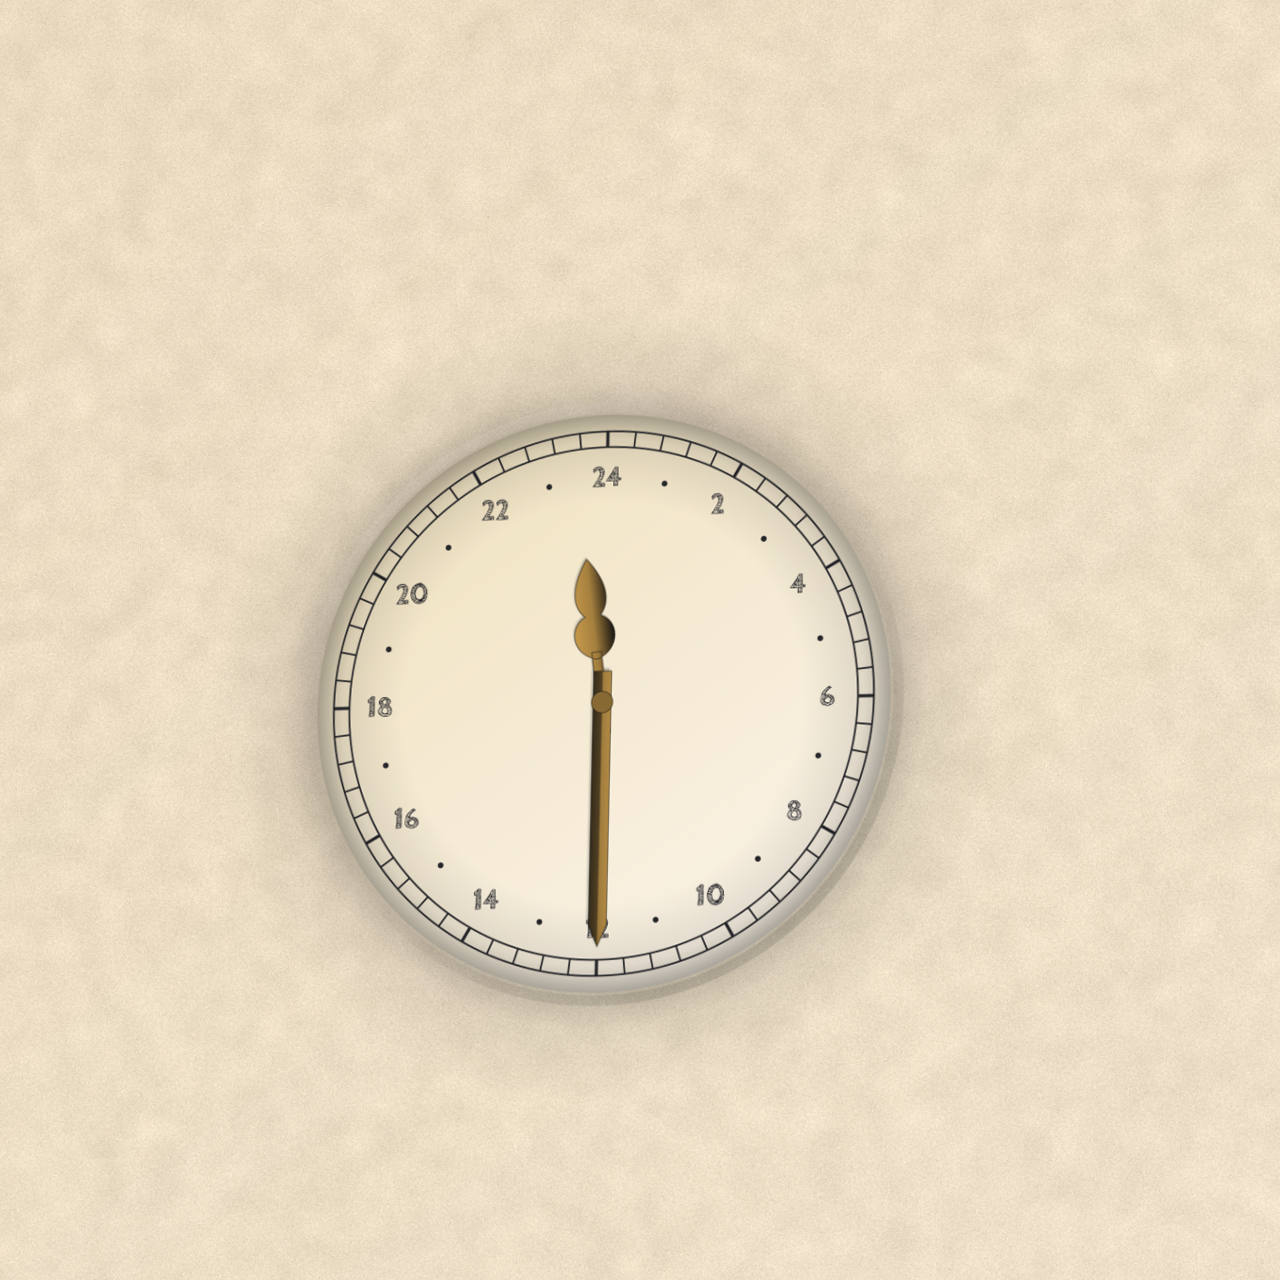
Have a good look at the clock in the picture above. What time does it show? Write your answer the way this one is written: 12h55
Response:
23h30
